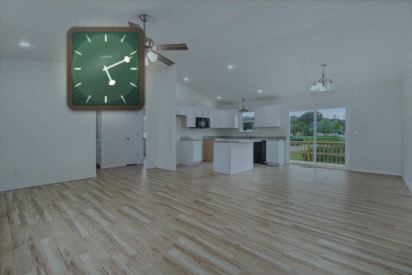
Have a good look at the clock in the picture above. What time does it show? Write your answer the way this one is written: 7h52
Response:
5h11
